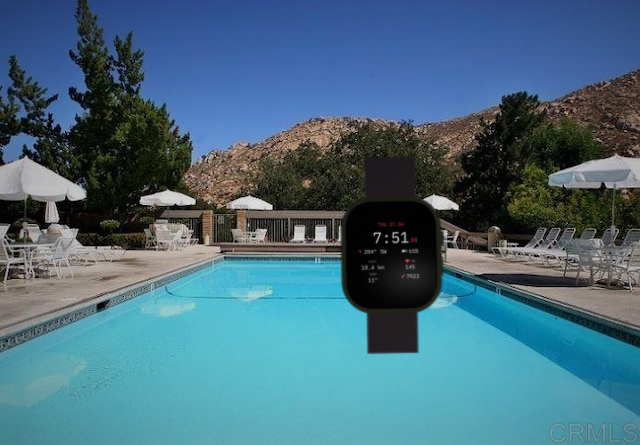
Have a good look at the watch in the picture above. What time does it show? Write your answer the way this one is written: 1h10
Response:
7h51
